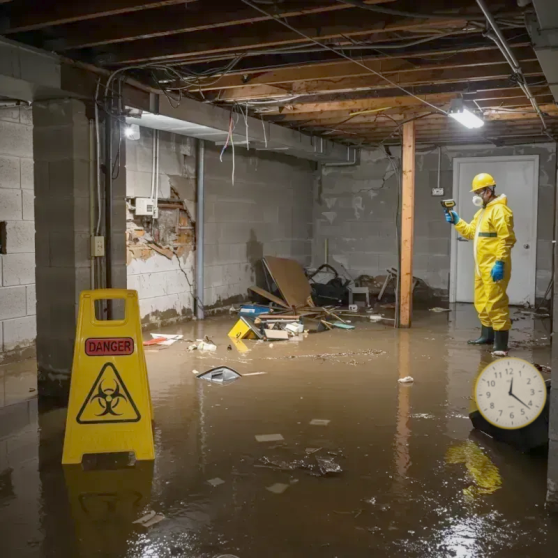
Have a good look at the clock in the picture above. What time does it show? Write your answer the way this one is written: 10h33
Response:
12h22
